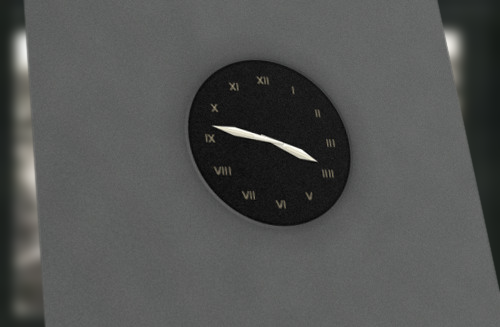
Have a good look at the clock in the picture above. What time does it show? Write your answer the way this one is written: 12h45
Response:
3h47
